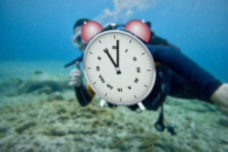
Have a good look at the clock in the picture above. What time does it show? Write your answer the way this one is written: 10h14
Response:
11h01
